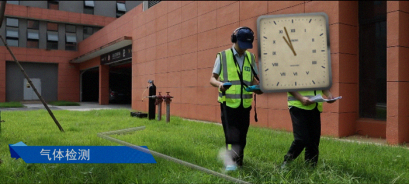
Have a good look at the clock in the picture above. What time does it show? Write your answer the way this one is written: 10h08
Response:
10h57
